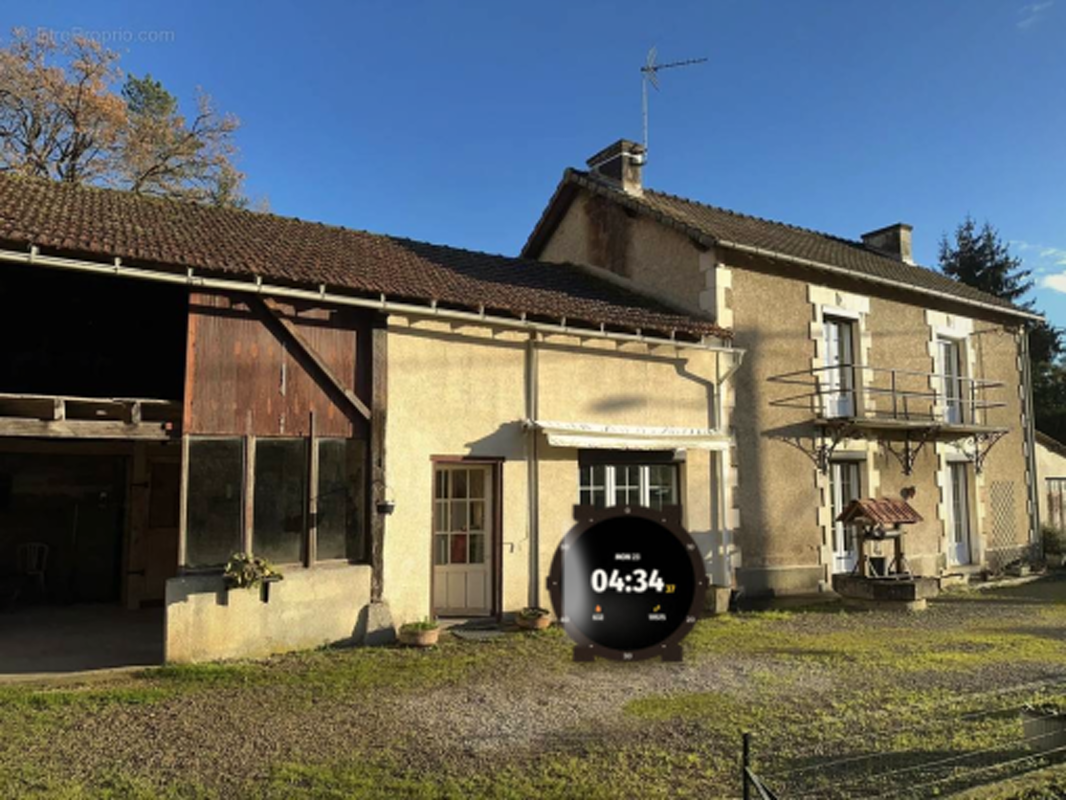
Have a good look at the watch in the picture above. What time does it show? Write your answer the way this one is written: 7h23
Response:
4h34
